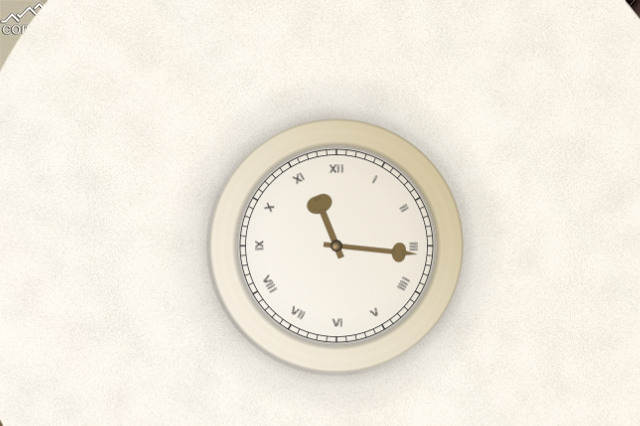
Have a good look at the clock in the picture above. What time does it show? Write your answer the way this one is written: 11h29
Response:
11h16
